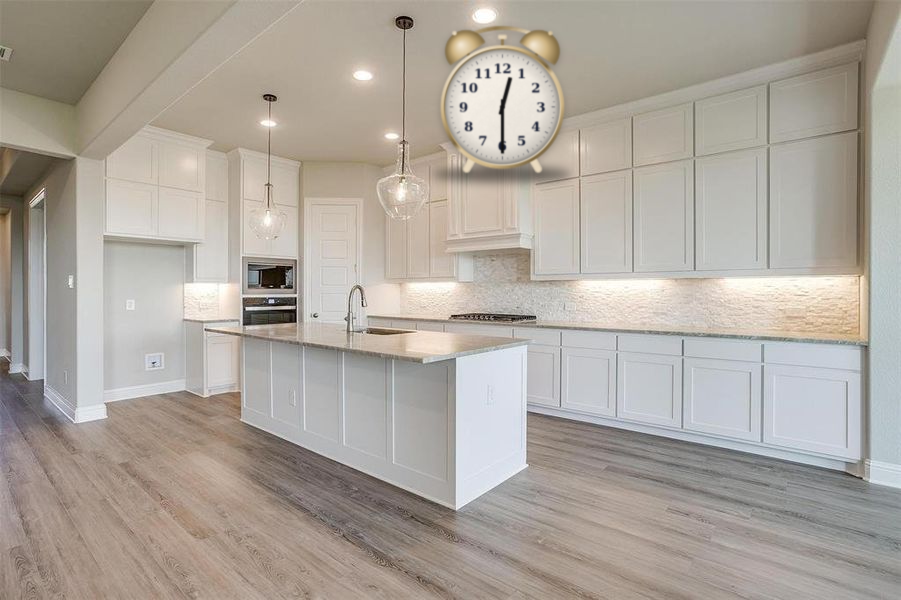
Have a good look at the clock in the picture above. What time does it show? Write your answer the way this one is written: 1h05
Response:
12h30
